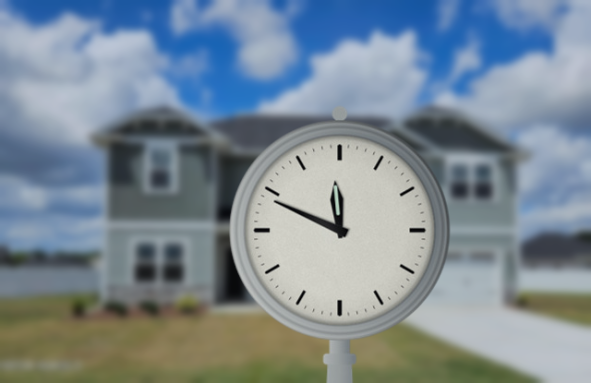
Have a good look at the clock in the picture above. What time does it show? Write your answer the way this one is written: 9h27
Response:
11h49
